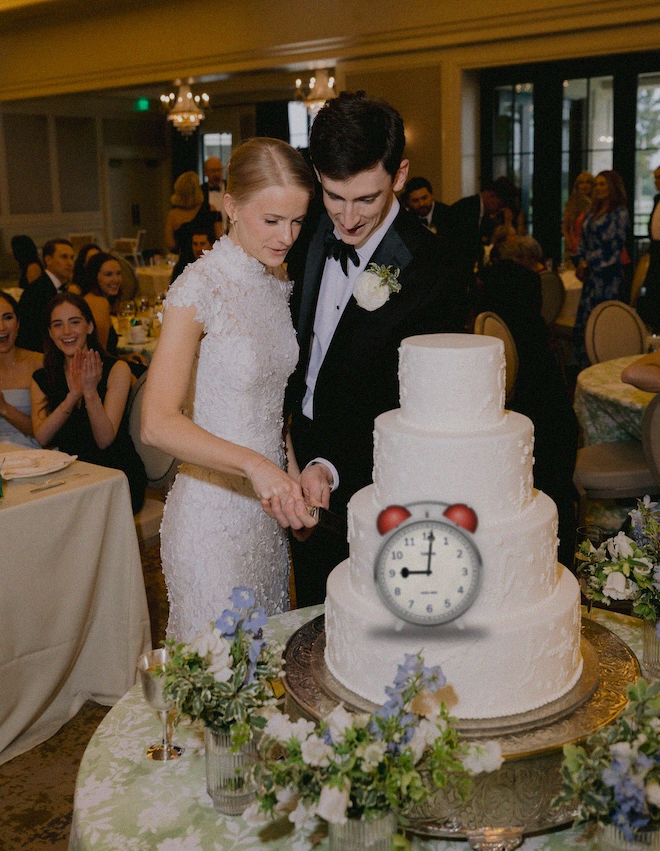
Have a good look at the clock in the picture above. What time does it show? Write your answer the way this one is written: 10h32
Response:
9h01
